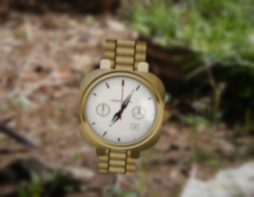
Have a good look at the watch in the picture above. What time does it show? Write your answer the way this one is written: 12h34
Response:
7h04
